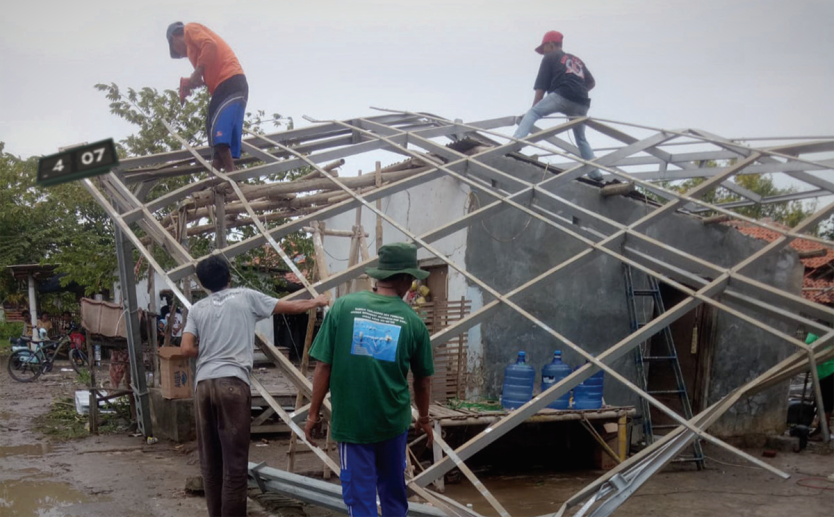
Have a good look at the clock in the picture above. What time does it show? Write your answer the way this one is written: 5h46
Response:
4h07
